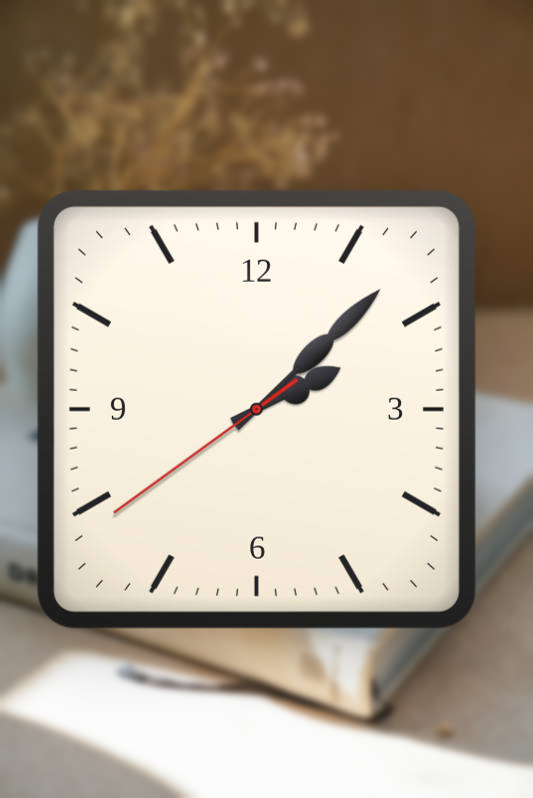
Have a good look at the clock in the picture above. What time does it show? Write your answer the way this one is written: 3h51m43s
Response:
2h07m39s
